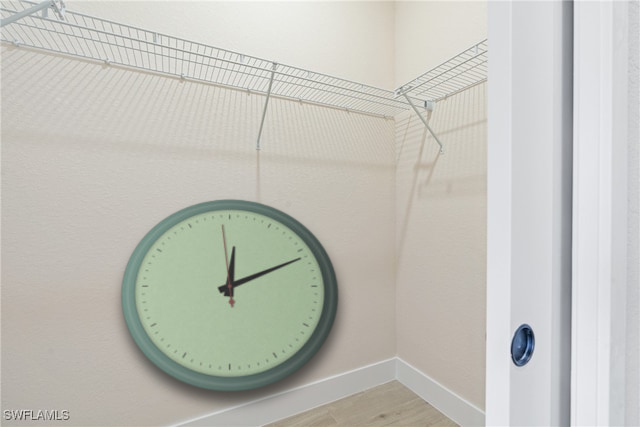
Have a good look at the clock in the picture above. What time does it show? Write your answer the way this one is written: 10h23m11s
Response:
12h10m59s
